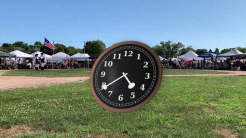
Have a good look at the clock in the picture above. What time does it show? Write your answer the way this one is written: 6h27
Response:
4h39
